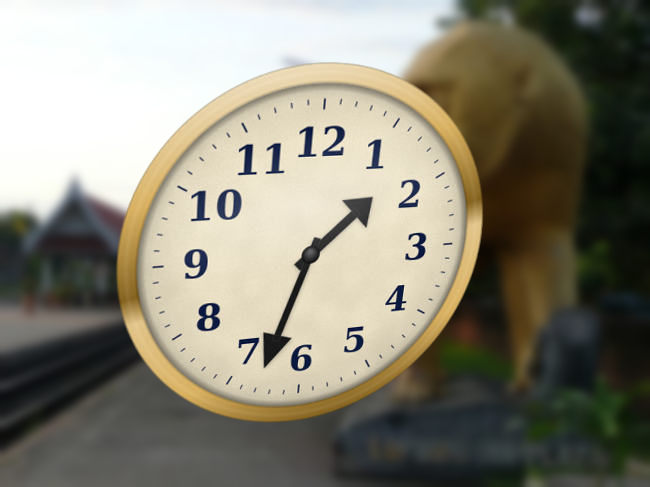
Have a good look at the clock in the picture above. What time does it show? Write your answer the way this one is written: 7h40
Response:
1h33
